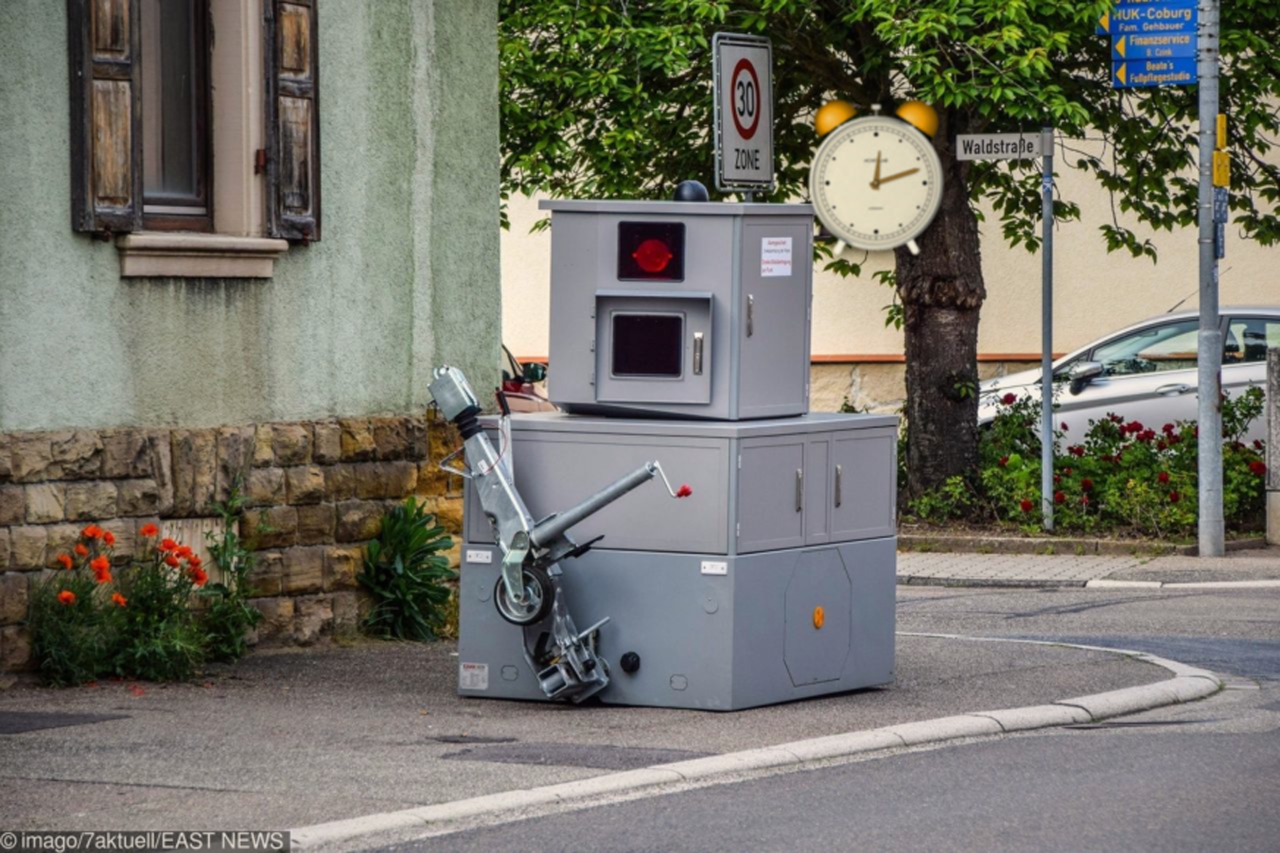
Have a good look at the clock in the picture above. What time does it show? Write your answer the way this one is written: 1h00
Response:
12h12
